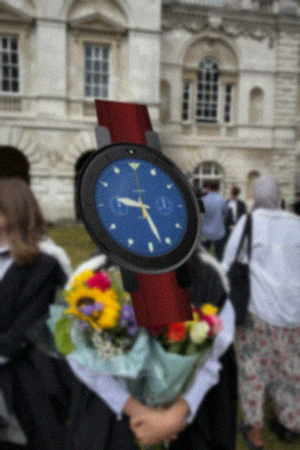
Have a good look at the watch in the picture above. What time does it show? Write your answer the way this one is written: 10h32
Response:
9h27
